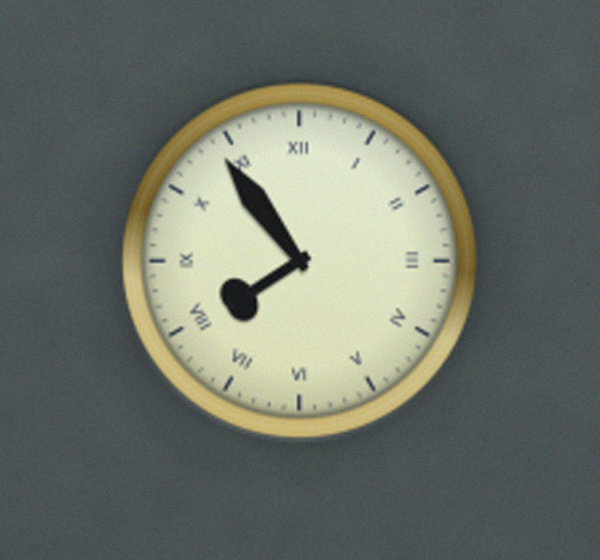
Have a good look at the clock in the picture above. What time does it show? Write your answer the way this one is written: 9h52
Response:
7h54
